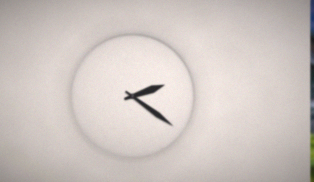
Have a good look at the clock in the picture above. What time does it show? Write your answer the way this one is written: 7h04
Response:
2h21
